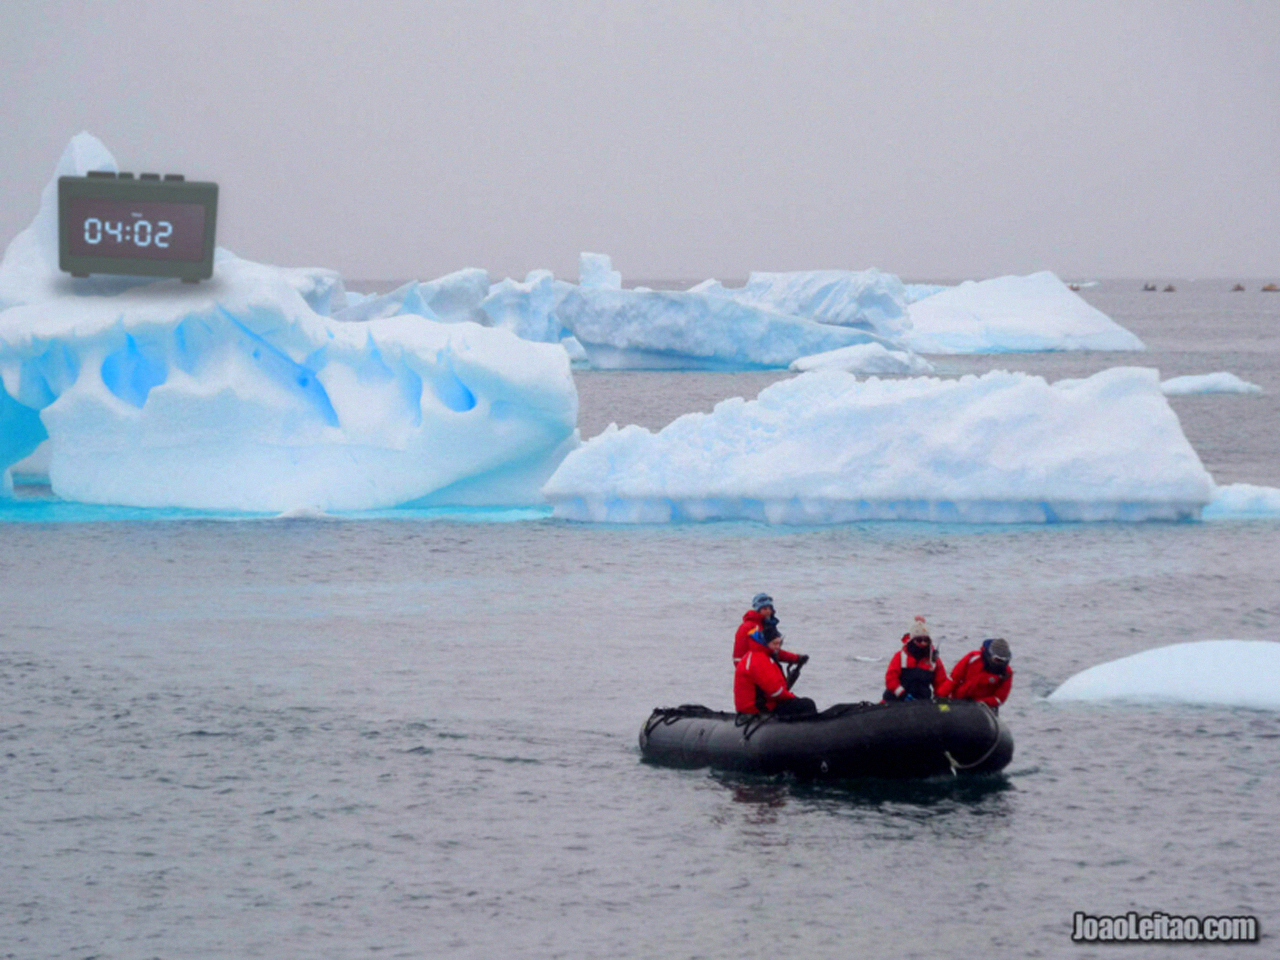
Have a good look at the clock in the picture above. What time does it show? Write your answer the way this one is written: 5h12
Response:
4h02
